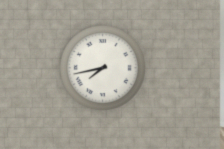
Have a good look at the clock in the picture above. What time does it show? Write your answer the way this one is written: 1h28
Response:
7h43
